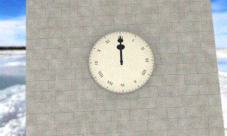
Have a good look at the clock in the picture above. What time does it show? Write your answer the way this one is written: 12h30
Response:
12h00
